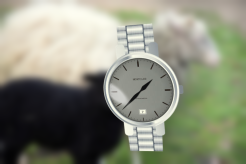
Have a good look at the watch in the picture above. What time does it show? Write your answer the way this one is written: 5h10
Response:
1h38
